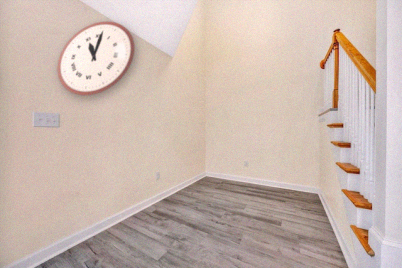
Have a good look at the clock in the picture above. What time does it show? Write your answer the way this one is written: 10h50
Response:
11h01
